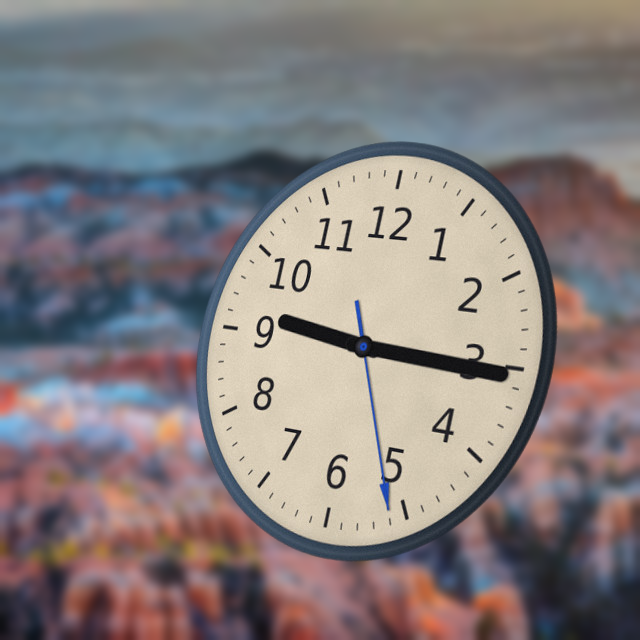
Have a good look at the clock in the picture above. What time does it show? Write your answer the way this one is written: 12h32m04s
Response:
9h15m26s
